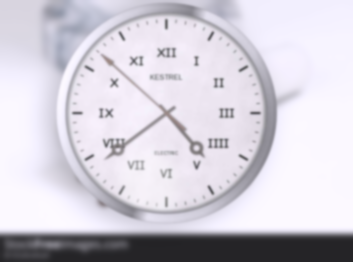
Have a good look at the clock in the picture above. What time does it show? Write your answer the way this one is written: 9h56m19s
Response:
4h38m52s
